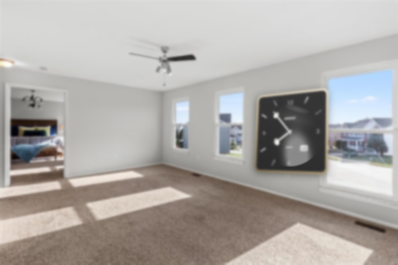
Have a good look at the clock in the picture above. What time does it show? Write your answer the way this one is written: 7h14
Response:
7h53
